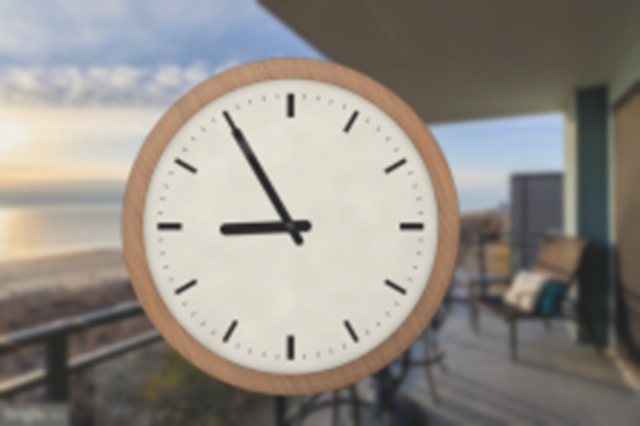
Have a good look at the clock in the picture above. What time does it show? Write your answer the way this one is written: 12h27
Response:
8h55
